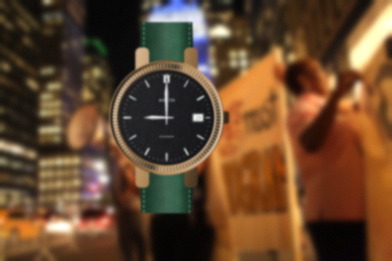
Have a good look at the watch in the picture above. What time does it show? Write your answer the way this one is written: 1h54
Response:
9h00
